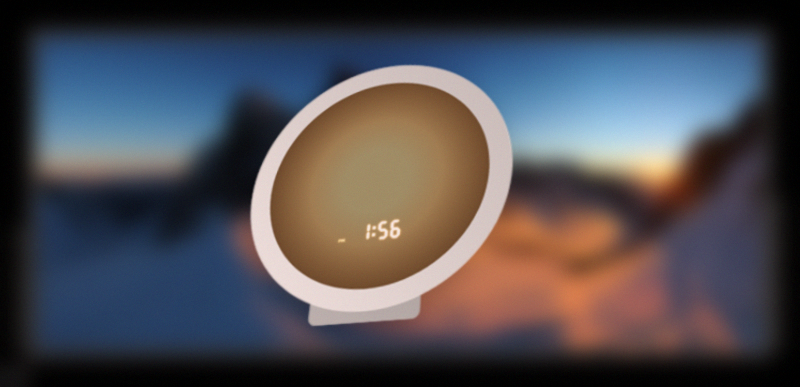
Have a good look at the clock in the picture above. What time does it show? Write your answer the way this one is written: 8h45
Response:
1h56
